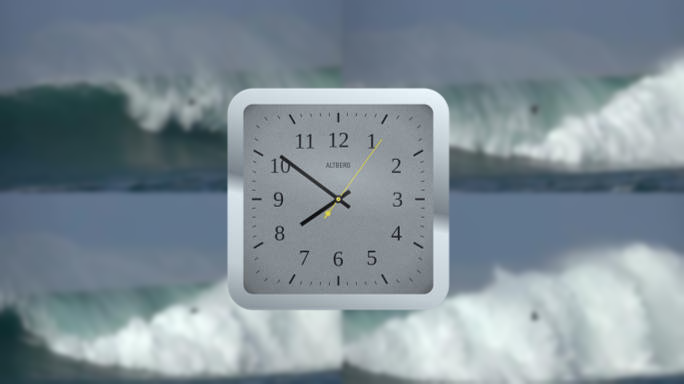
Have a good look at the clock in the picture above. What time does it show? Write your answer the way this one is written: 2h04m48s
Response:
7h51m06s
